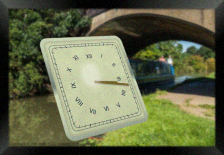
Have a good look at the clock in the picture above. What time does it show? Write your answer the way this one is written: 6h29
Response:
3h17
